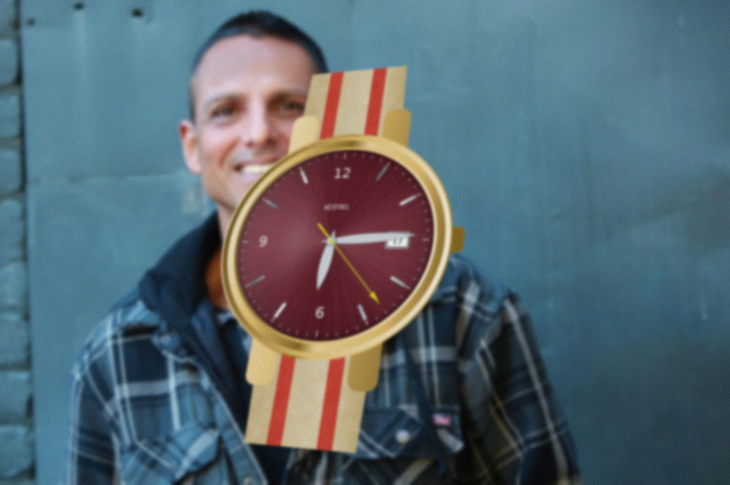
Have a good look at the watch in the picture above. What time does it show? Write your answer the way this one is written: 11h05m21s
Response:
6h14m23s
